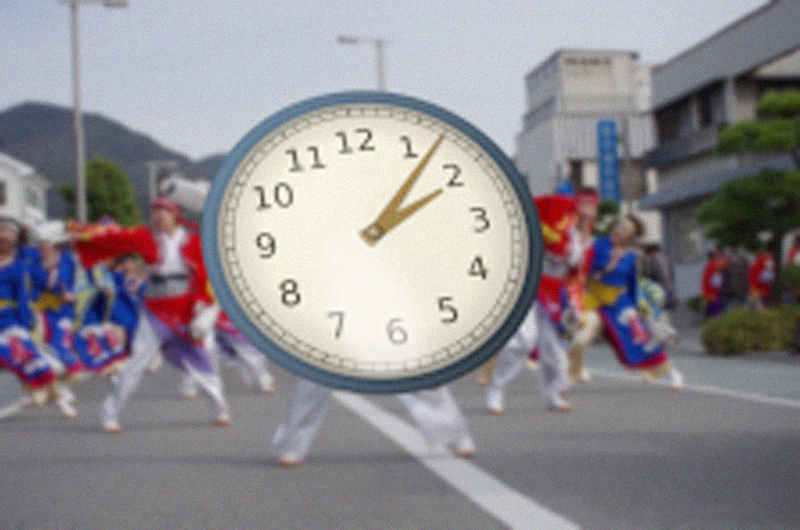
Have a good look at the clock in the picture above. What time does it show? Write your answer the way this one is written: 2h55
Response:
2h07
